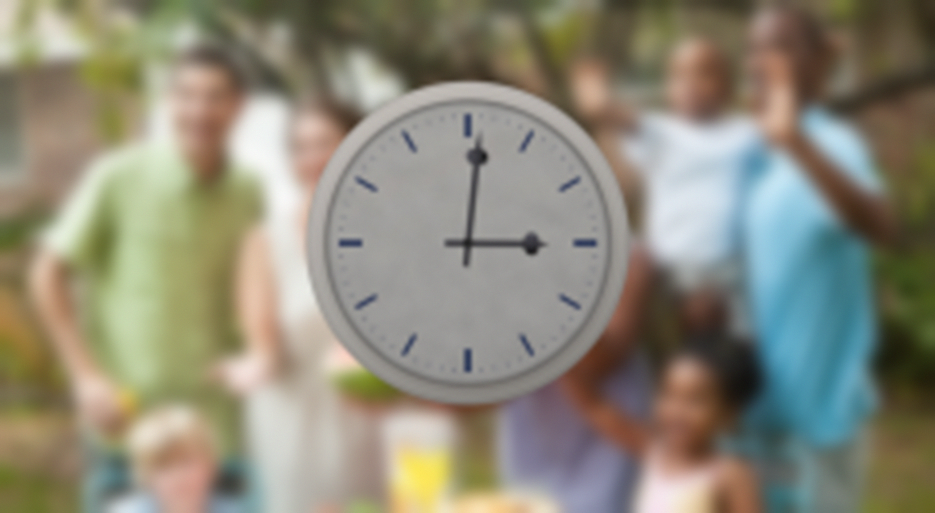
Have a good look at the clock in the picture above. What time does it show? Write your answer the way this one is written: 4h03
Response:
3h01
